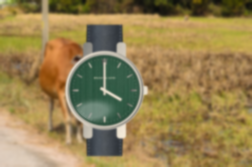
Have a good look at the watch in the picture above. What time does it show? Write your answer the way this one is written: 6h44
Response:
4h00
